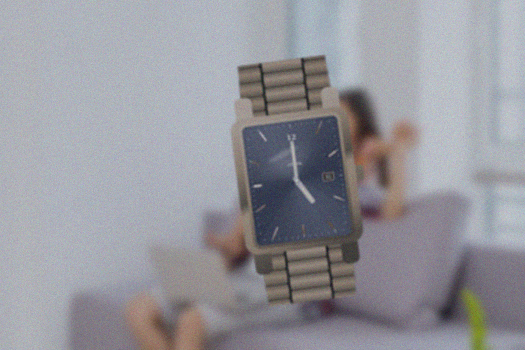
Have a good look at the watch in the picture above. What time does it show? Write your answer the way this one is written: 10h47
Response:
5h00
